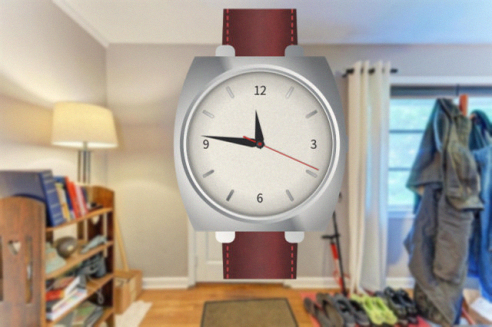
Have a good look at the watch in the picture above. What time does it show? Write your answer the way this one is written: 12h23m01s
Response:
11h46m19s
